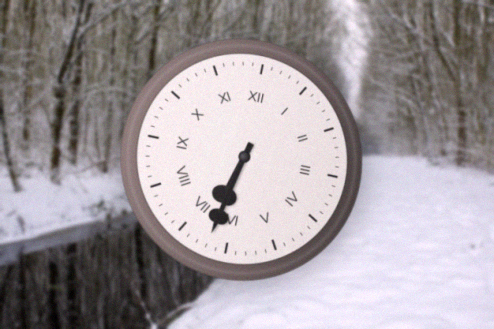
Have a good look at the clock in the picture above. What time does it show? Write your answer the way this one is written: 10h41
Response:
6h32
